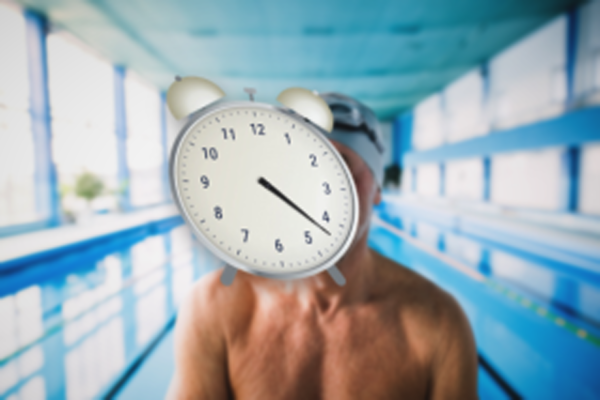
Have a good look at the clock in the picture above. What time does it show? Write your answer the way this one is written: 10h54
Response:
4h22
